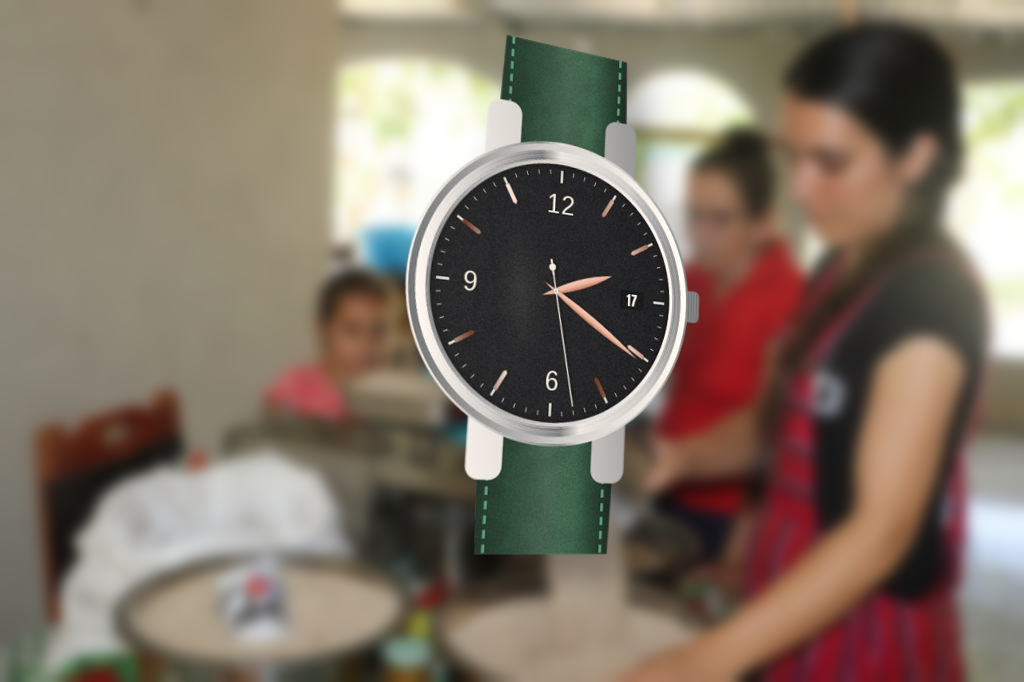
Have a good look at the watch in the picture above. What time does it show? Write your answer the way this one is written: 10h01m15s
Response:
2h20m28s
